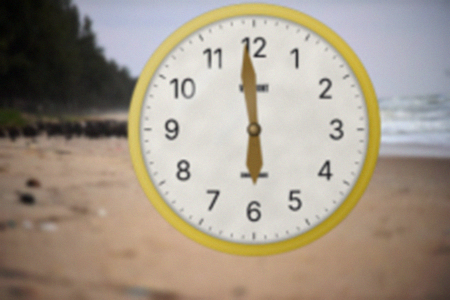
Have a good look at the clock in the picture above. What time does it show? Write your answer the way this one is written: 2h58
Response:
5h59
